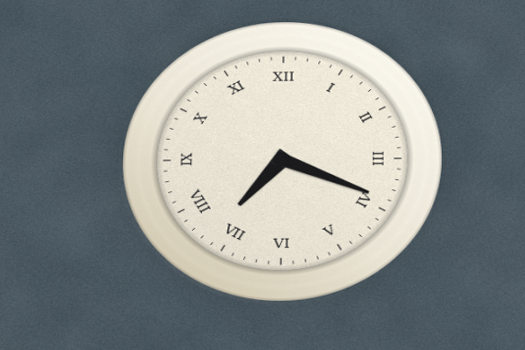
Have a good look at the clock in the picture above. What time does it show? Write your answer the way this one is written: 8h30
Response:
7h19
